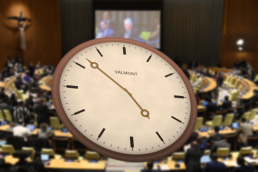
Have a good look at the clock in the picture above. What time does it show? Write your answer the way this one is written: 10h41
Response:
4h52
